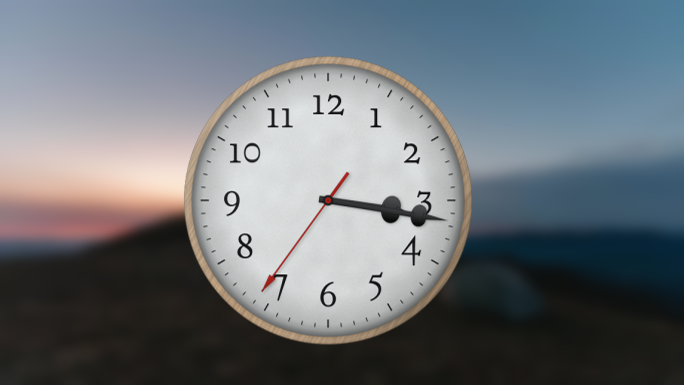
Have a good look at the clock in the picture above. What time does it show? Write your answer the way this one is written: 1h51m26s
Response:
3h16m36s
